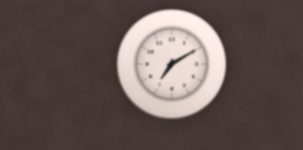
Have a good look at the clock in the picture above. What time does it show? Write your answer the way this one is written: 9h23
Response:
7h10
